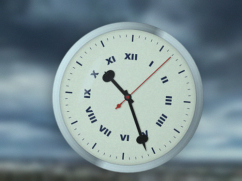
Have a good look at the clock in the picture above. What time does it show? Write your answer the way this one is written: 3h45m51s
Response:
10h26m07s
